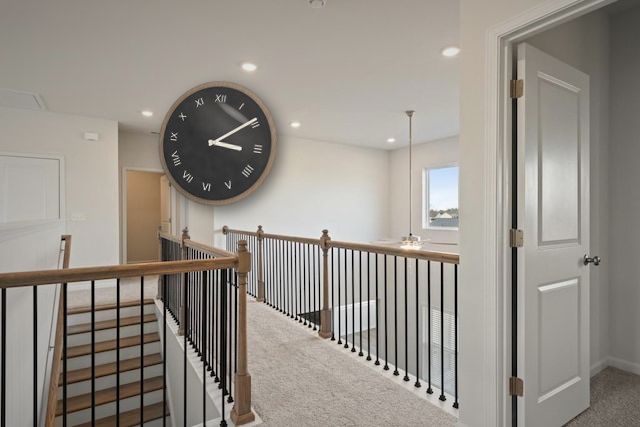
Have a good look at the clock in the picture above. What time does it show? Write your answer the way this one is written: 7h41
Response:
3h09
